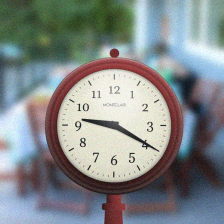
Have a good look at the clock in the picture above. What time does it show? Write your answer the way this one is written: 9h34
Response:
9h20
